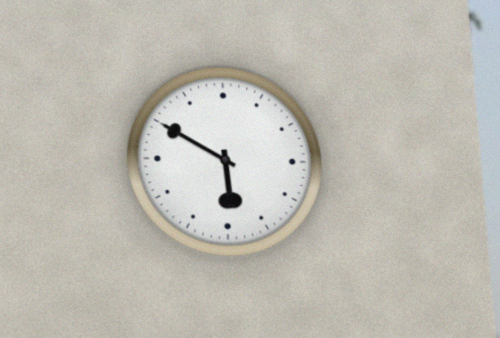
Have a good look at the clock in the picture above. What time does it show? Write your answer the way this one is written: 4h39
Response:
5h50
